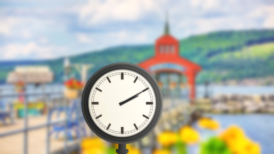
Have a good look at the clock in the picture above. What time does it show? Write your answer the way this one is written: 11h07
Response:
2h10
